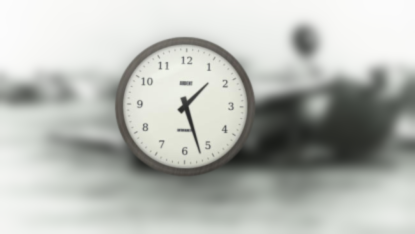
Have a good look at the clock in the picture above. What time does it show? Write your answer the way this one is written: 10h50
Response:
1h27
